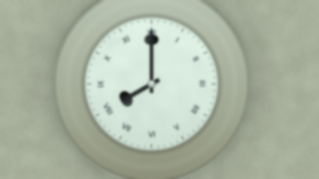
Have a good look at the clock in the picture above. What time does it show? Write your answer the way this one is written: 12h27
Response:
8h00
